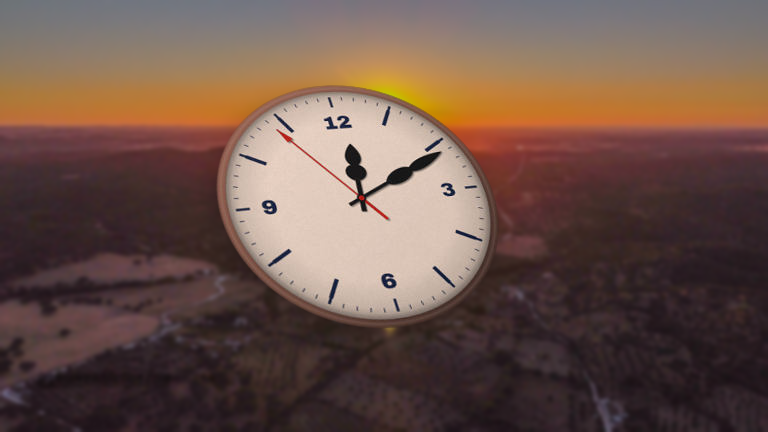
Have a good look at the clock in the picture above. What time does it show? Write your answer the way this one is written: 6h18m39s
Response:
12h10m54s
